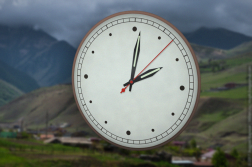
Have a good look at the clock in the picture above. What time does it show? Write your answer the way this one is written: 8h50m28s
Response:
2h01m07s
